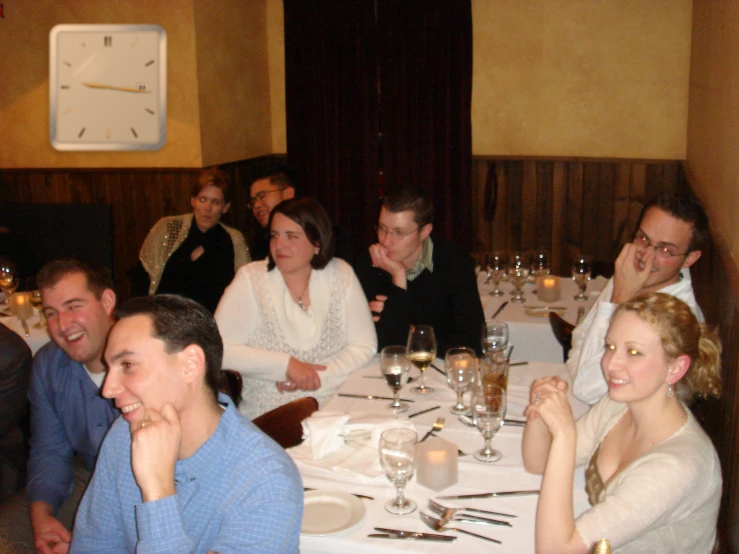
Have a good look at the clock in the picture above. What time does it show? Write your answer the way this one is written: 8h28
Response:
9h16
